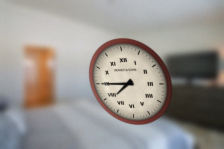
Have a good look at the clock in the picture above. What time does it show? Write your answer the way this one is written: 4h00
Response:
7h45
